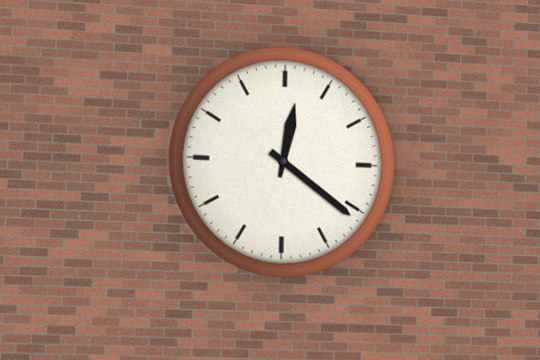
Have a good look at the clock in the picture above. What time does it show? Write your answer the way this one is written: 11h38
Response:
12h21
